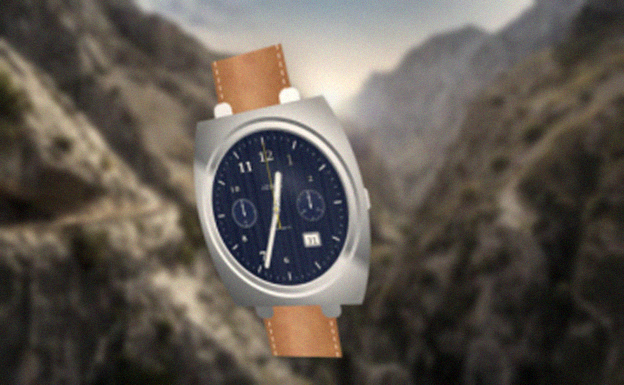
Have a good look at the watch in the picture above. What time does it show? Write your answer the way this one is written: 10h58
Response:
12h34
